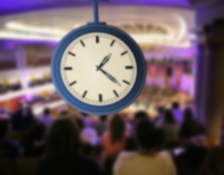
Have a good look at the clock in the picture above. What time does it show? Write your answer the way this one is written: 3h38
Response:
1h22
